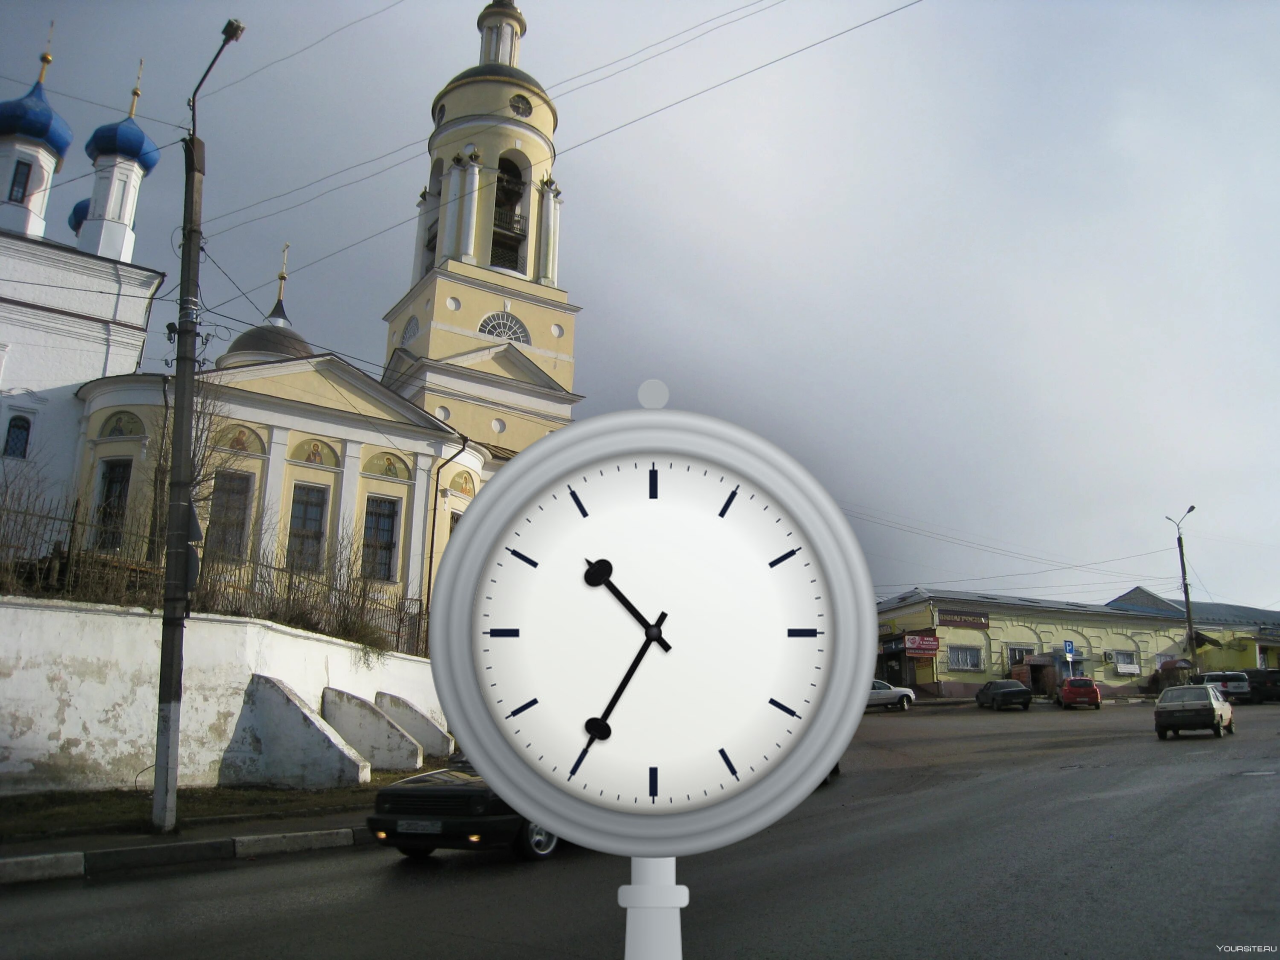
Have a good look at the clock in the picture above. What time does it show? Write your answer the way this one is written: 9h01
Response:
10h35
